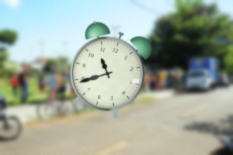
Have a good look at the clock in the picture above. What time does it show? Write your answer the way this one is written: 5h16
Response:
10h39
